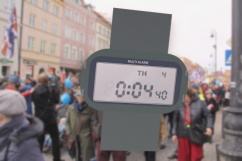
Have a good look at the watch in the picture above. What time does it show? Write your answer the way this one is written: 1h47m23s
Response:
0h04m40s
